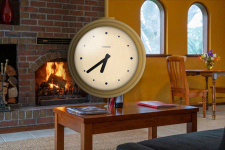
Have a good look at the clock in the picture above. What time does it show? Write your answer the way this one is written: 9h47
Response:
6h39
